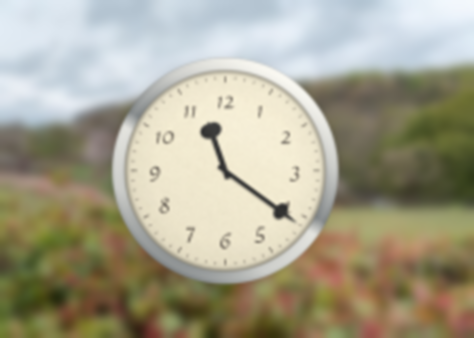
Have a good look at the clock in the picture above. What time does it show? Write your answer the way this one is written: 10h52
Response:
11h21
